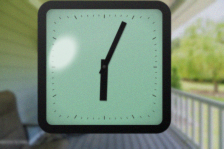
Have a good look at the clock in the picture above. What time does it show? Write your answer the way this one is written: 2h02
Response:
6h04
